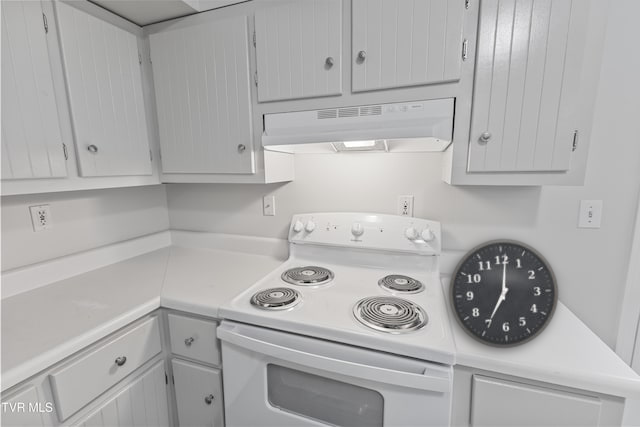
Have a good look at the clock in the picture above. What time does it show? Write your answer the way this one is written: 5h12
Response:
7h01
